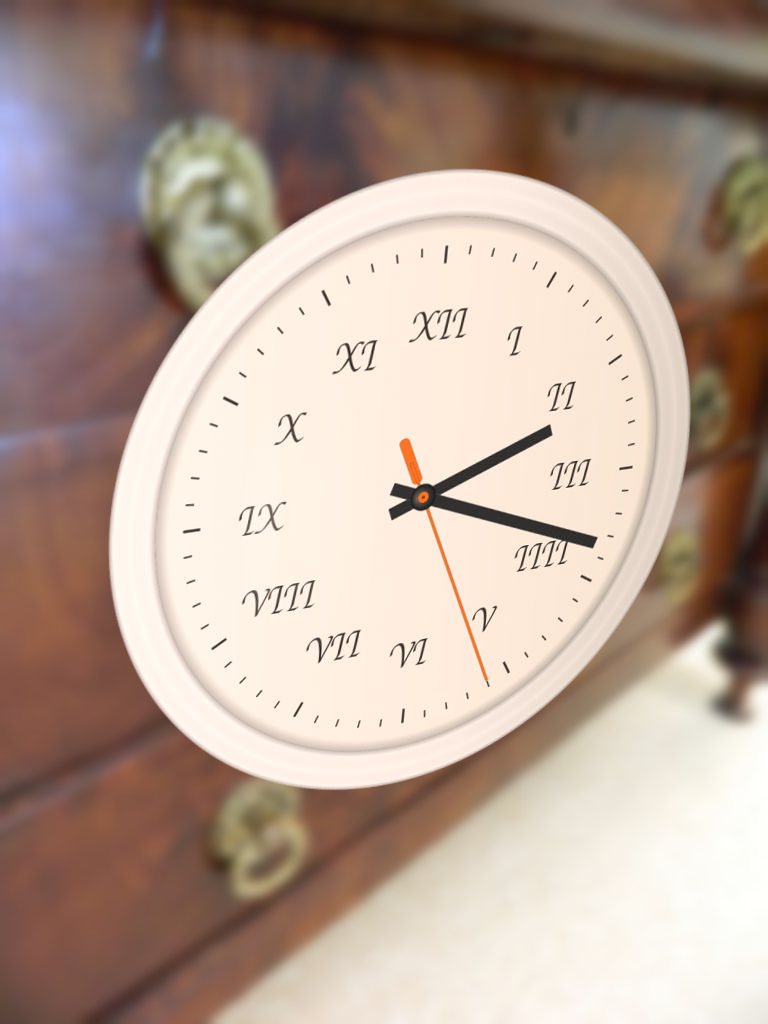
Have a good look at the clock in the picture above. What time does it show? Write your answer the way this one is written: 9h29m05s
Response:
2h18m26s
